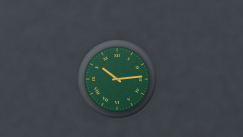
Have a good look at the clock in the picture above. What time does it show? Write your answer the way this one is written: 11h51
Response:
10h14
